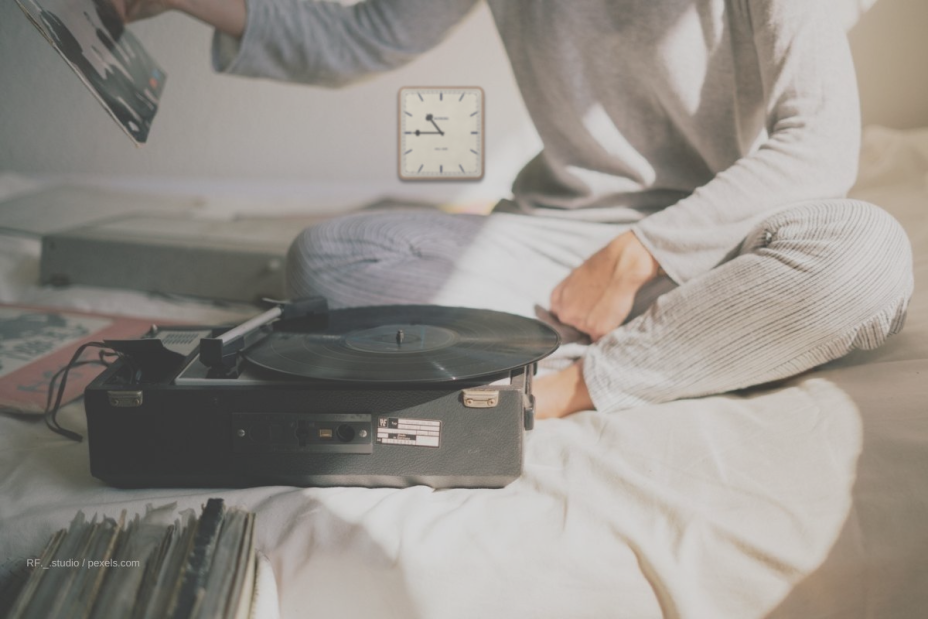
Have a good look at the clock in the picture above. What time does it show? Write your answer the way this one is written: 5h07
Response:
10h45
